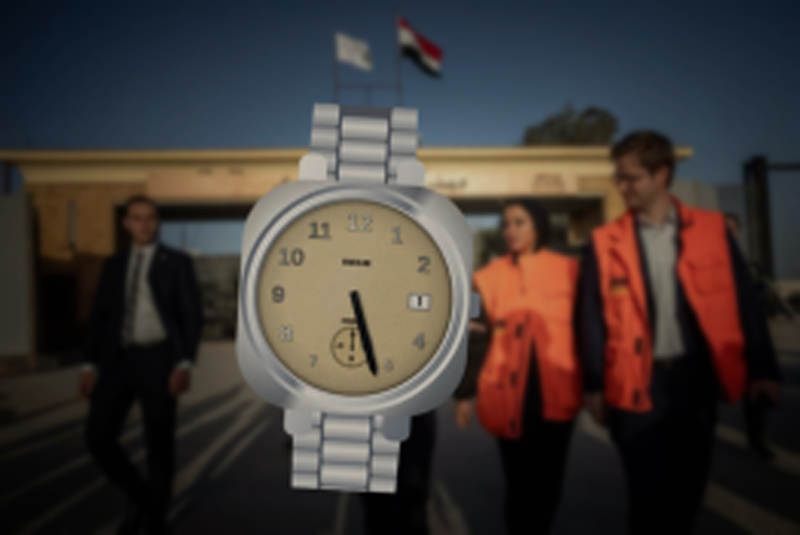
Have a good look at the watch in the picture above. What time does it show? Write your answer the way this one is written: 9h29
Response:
5h27
